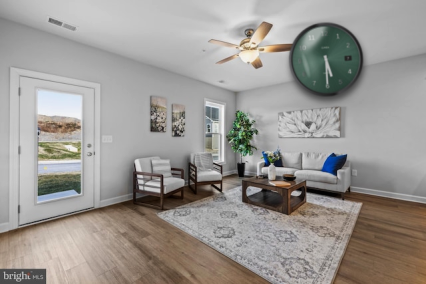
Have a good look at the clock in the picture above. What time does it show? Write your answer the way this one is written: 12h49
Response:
5h30
